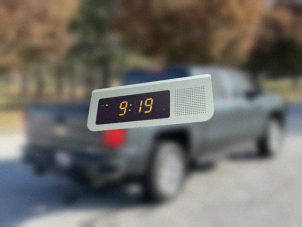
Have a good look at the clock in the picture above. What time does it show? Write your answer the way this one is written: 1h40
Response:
9h19
